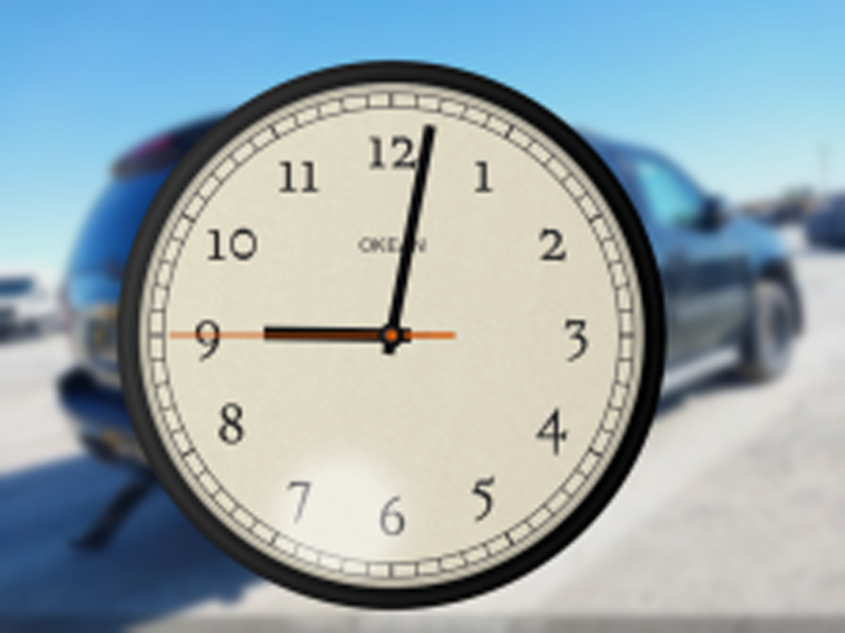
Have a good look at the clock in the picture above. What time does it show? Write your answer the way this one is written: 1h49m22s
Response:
9h01m45s
